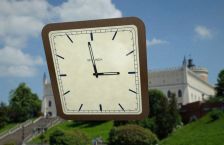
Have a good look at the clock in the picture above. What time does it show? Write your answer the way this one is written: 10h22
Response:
2h59
